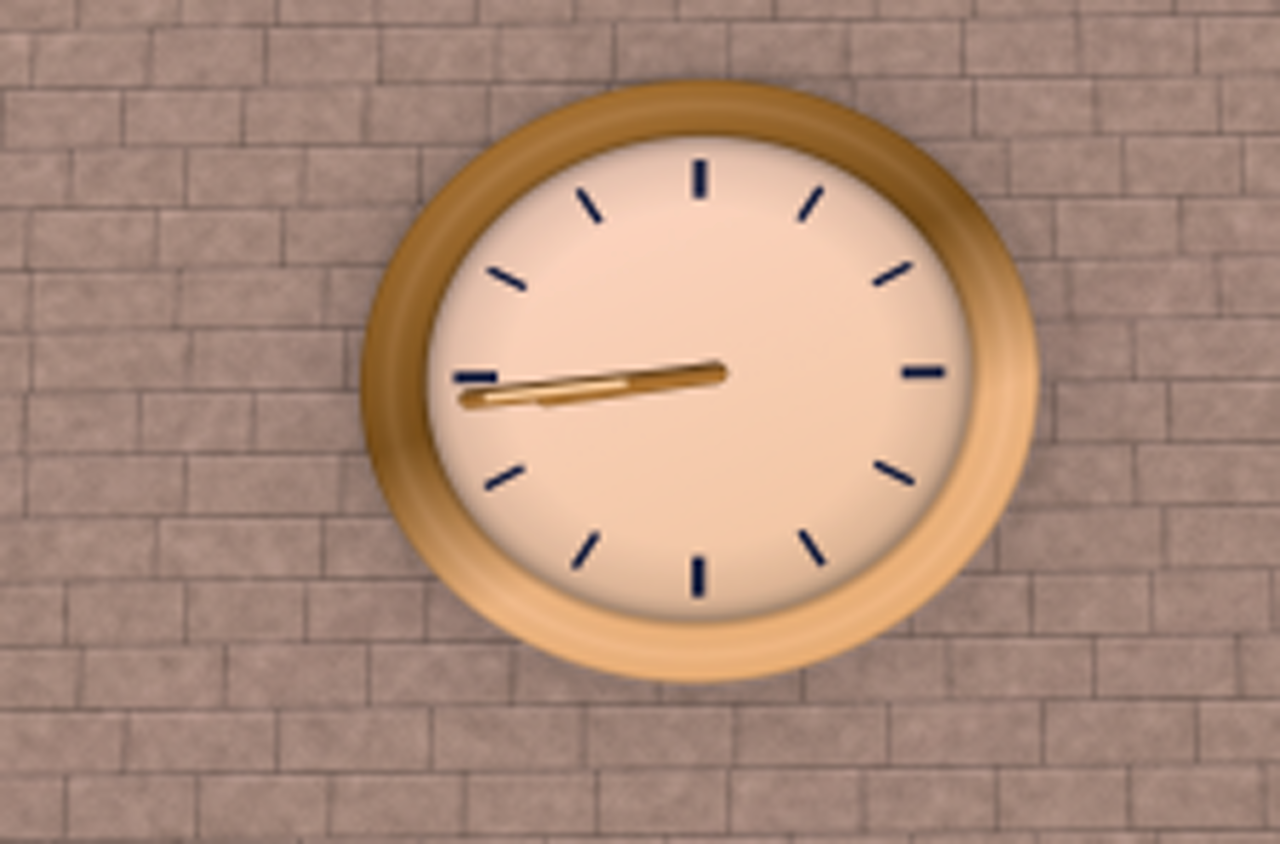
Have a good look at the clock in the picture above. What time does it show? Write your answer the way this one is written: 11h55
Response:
8h44
